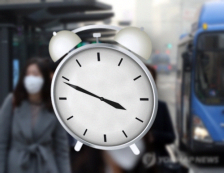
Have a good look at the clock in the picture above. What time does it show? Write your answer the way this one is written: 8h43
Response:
3h49
